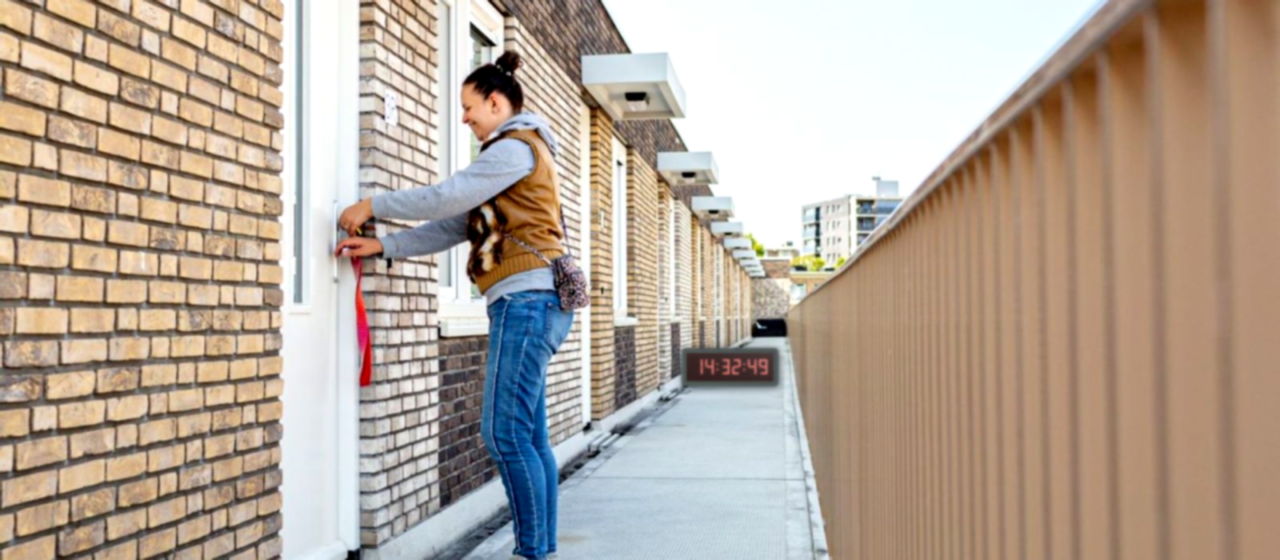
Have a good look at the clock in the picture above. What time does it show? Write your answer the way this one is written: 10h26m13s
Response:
14h32m49s
